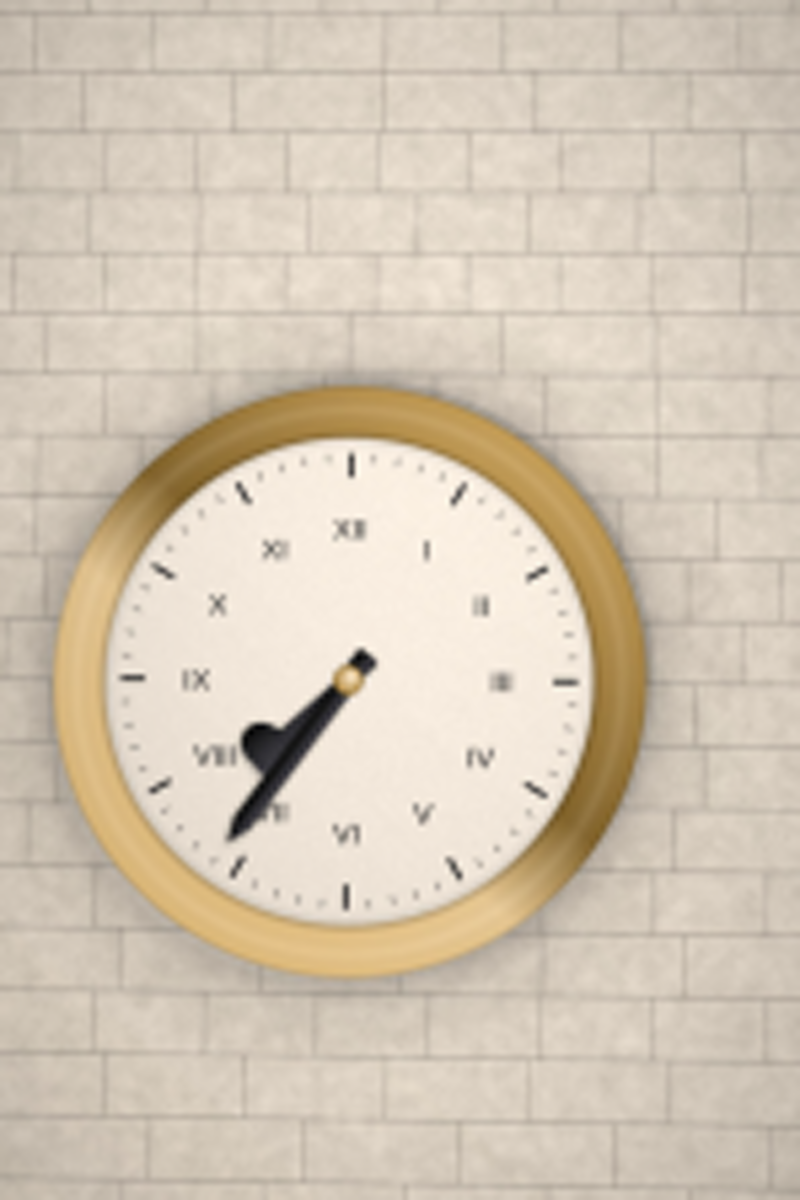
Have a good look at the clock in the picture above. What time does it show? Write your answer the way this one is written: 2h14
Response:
7h36
